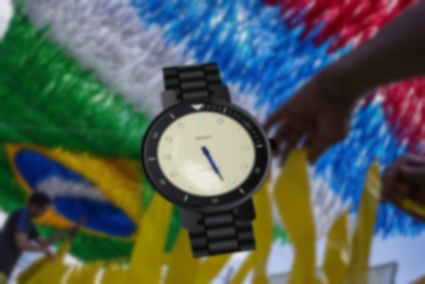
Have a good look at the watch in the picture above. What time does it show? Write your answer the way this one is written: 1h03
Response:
5h27
